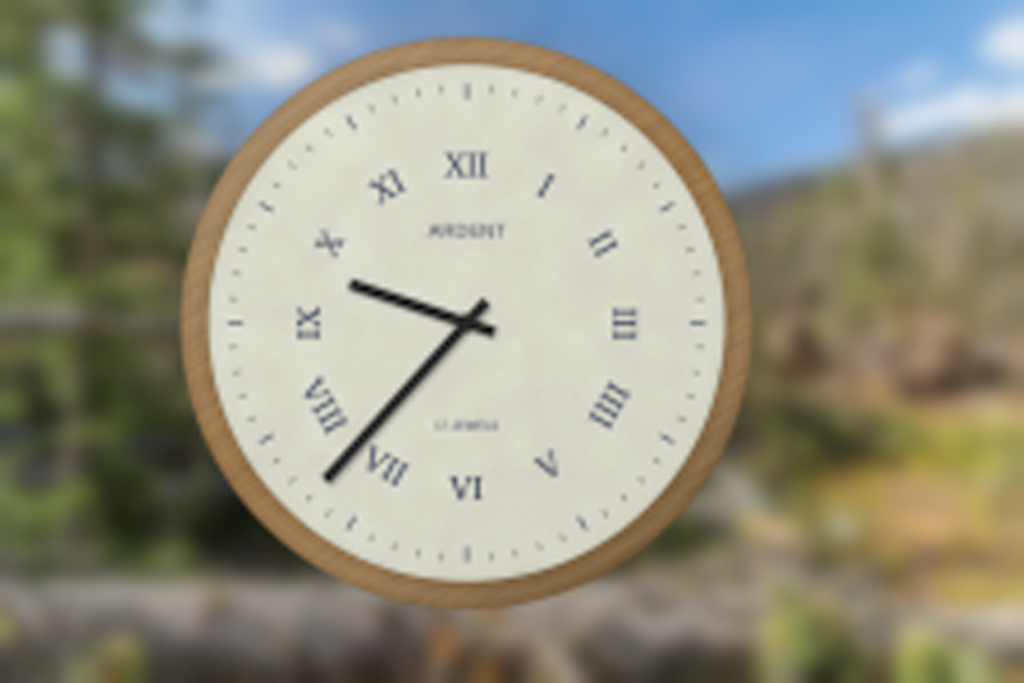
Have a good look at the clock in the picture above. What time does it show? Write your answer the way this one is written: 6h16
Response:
9h37
